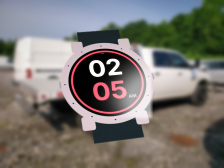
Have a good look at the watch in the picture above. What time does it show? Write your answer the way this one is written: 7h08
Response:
2h05
